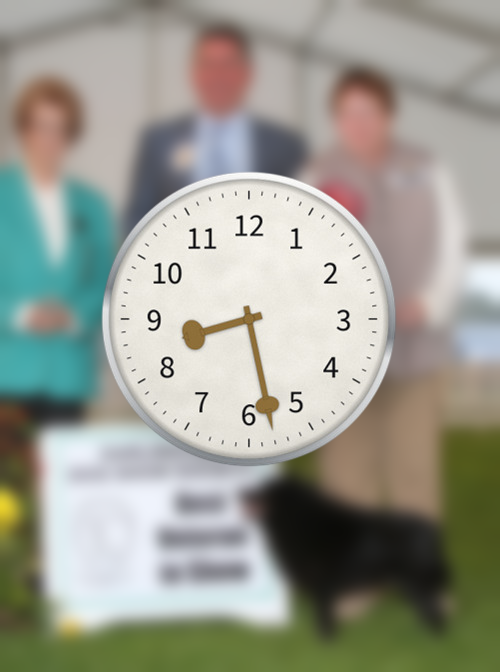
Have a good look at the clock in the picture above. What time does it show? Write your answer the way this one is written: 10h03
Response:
8h28
